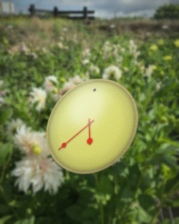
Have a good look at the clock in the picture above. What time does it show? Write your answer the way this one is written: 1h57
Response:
5h38
